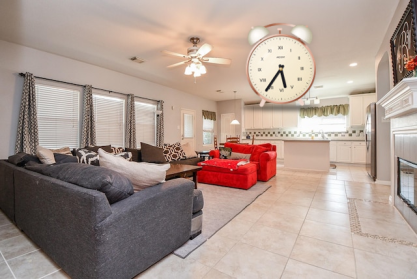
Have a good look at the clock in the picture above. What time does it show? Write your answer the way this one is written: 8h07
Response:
5h36
